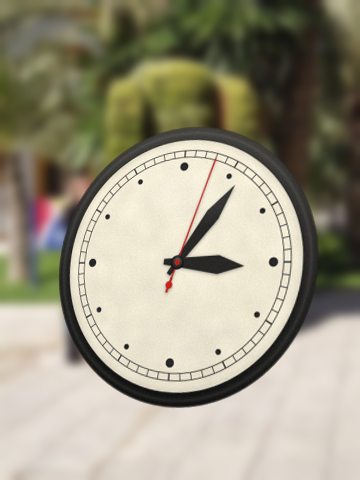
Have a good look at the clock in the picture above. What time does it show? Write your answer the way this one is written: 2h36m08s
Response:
3h06m03s
